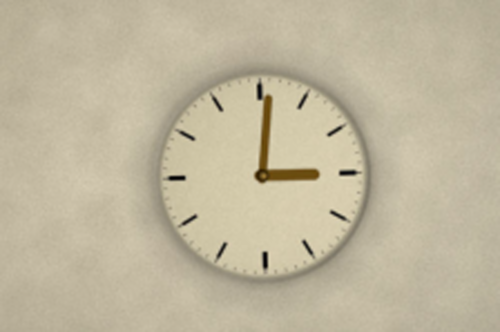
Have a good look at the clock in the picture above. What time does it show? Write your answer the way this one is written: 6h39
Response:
3h01
